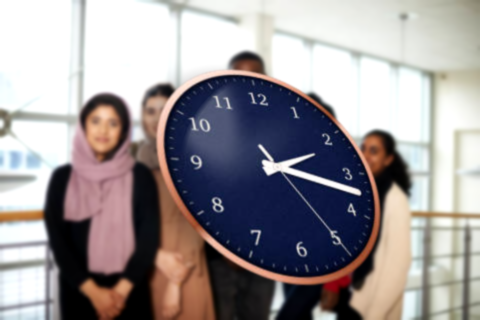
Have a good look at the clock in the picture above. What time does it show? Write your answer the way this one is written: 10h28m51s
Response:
2h17m25s
